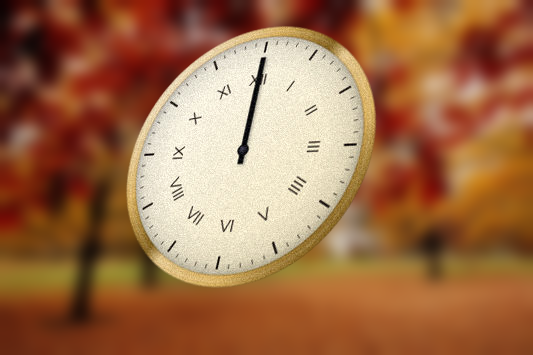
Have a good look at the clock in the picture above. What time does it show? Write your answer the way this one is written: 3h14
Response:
12h00
